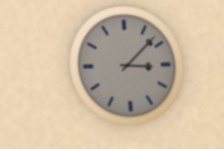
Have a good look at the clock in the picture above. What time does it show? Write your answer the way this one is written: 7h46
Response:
3h08
